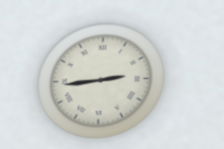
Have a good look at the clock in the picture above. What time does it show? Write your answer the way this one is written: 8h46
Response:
2h44
